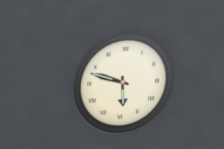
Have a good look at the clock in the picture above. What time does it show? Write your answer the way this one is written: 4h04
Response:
5h48
